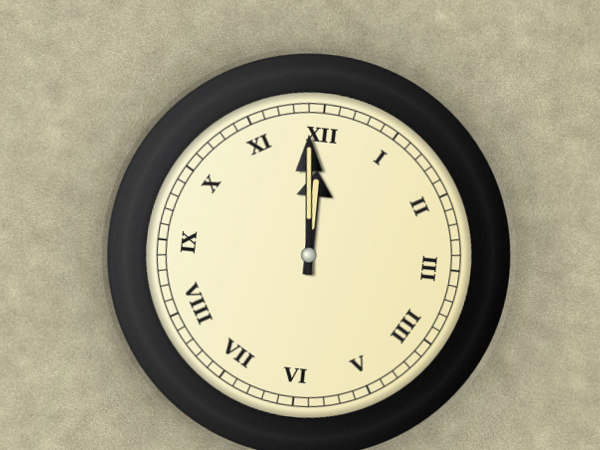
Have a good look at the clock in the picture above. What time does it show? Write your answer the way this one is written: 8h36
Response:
11h59
